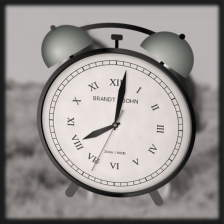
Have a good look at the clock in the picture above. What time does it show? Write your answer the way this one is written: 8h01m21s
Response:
8h01m34s
